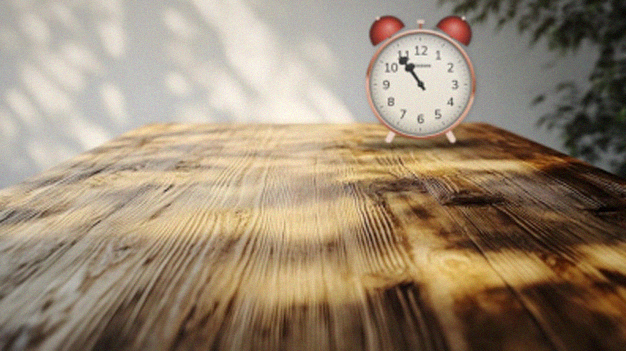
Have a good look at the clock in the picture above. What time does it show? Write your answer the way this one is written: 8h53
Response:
10h54
